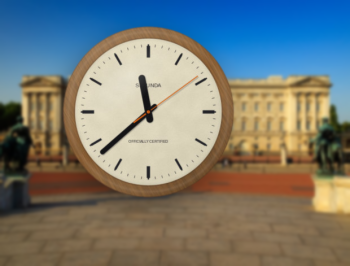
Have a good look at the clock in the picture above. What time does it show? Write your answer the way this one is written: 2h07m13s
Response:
11h38m09s
